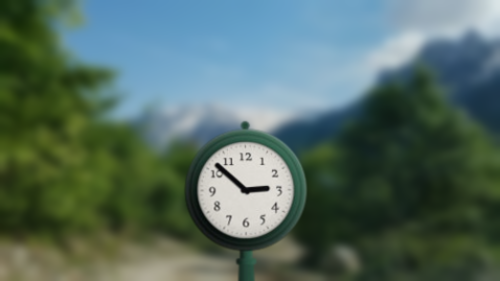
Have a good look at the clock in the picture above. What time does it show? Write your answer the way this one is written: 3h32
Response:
2h52
